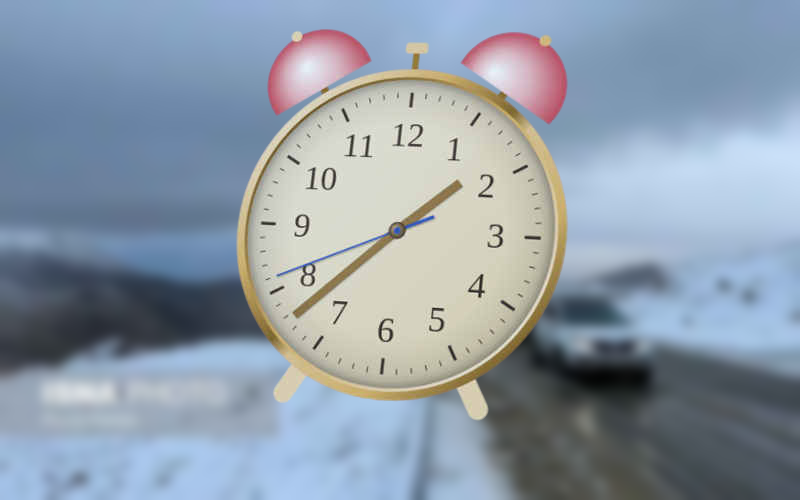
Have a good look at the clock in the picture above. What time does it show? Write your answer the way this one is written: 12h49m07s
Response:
1h37m41s
